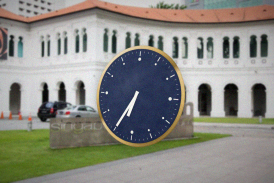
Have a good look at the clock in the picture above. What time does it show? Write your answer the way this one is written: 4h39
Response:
6h35
